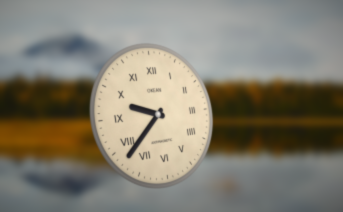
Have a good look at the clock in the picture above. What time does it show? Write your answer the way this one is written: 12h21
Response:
9h38
